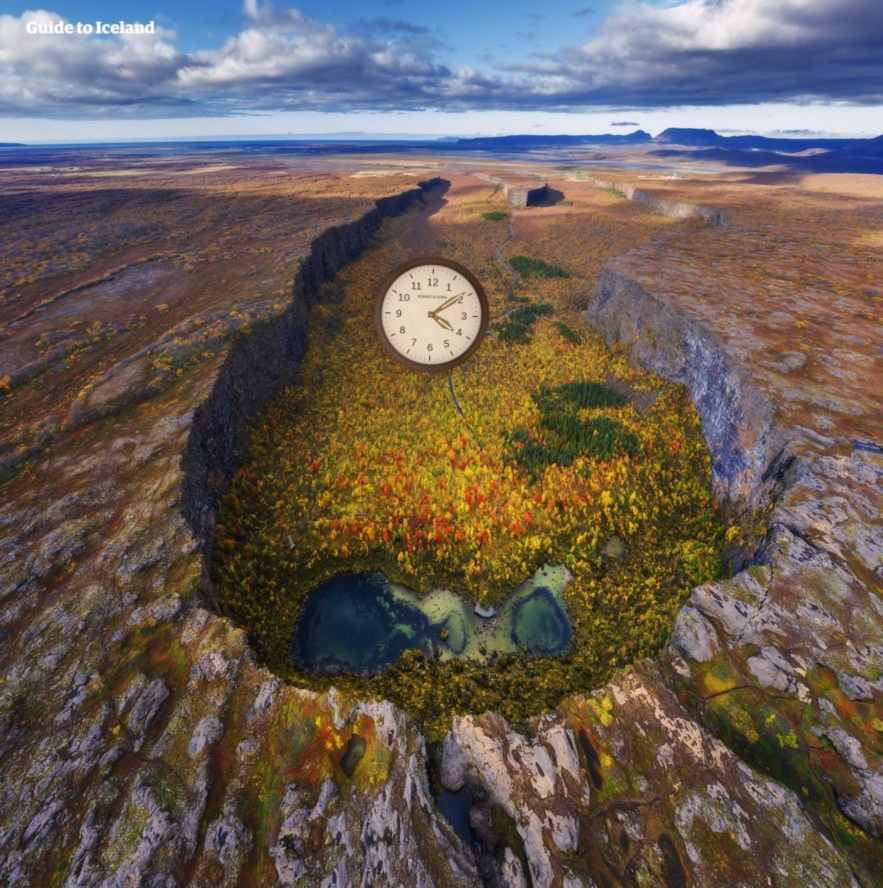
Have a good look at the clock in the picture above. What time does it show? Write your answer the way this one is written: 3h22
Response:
4h09
